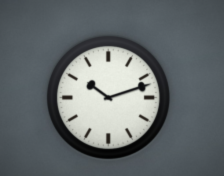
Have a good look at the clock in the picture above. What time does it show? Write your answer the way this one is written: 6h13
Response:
10h12
